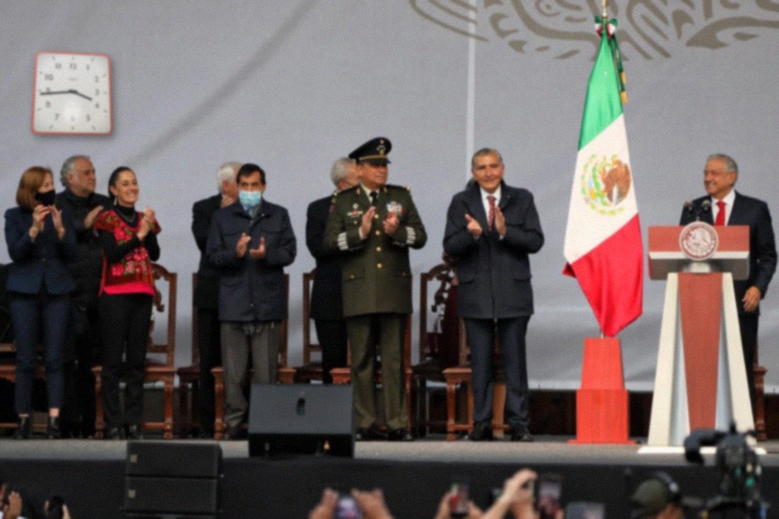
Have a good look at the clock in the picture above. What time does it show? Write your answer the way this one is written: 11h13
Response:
3h44
